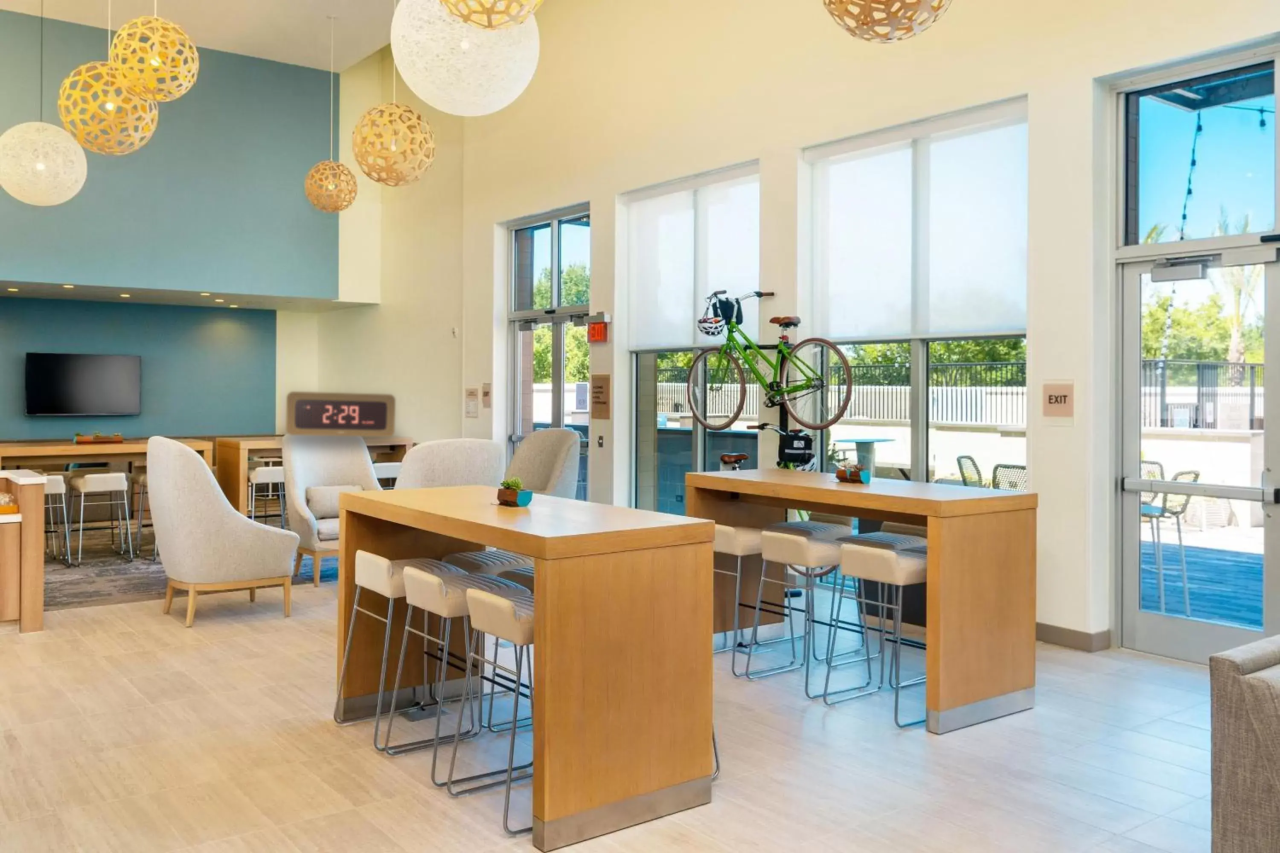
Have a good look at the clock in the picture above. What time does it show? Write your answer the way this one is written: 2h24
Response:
2h29
